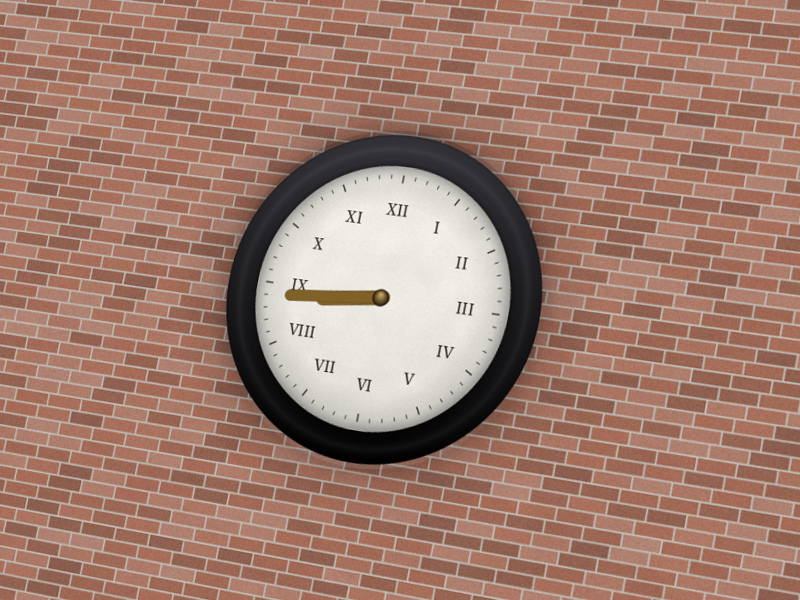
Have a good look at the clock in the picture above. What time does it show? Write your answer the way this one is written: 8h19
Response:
8h44
